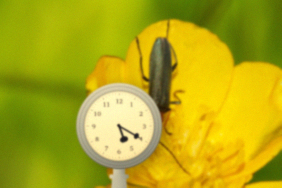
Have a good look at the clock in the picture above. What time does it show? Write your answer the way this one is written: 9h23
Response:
5h20
